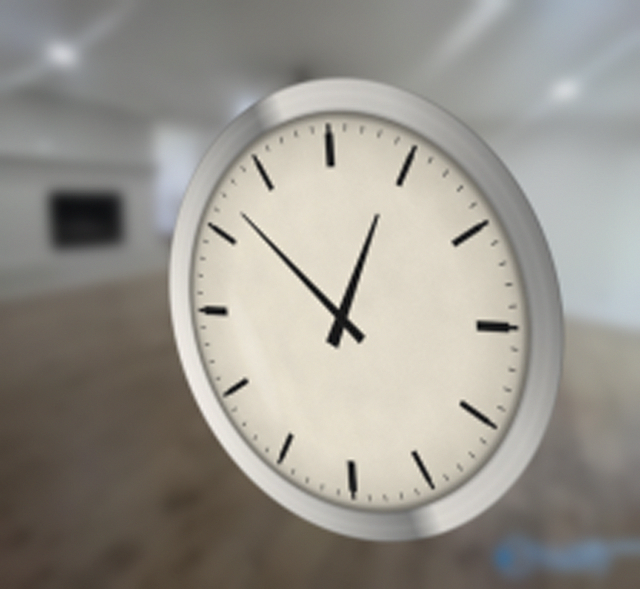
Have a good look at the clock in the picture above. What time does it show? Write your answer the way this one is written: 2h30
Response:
12h52
